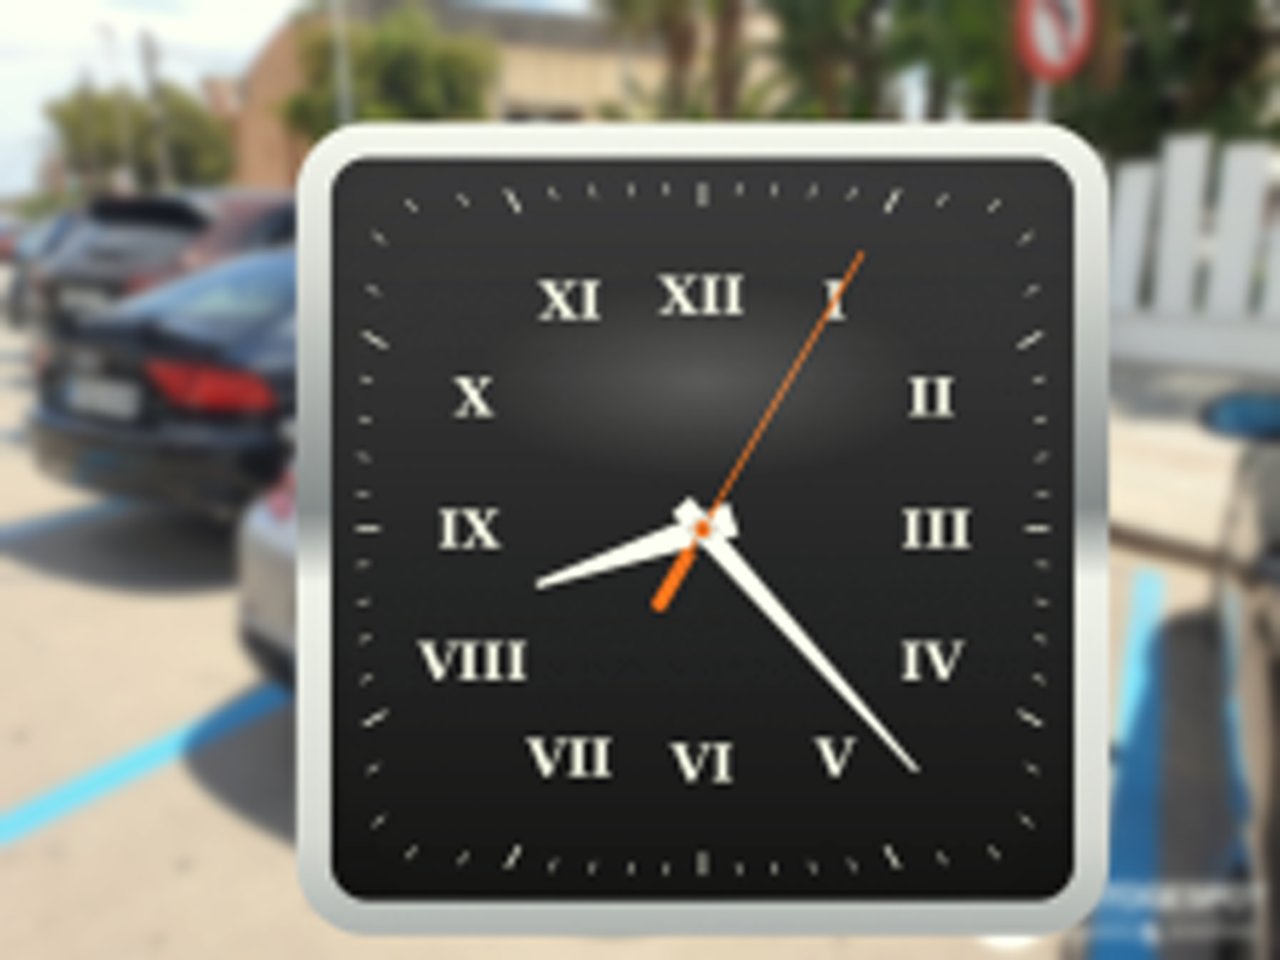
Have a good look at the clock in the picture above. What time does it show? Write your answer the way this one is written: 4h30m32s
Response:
8h23m05s
